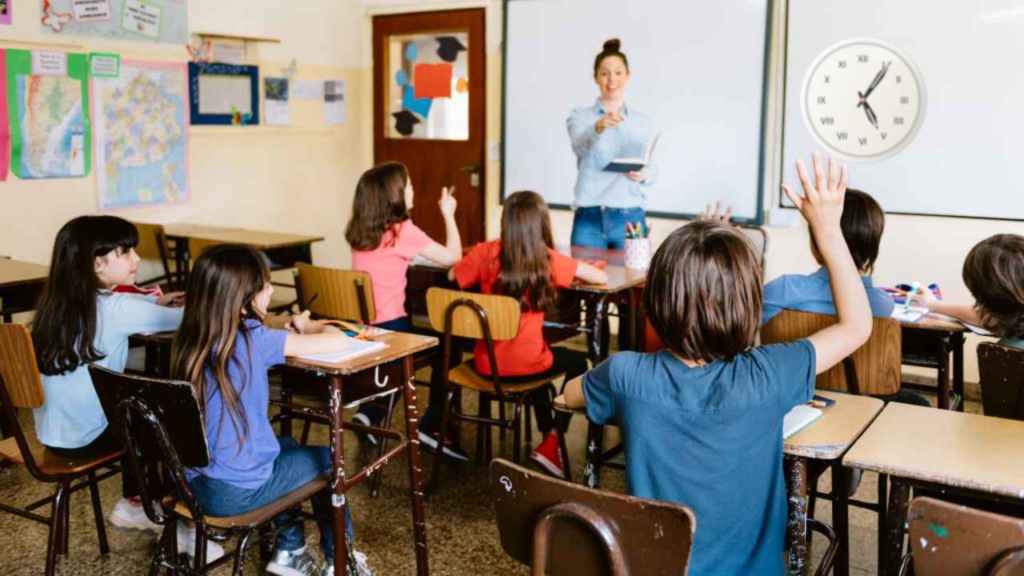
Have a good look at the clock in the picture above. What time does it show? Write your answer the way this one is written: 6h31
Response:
5h06
